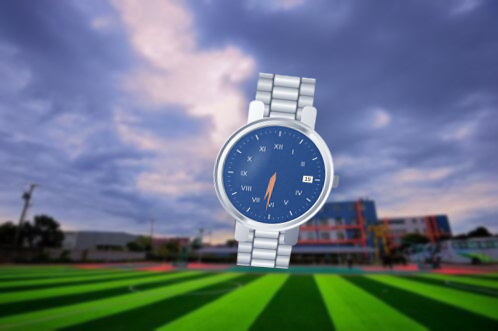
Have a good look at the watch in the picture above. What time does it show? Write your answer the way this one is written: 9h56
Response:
6h31
